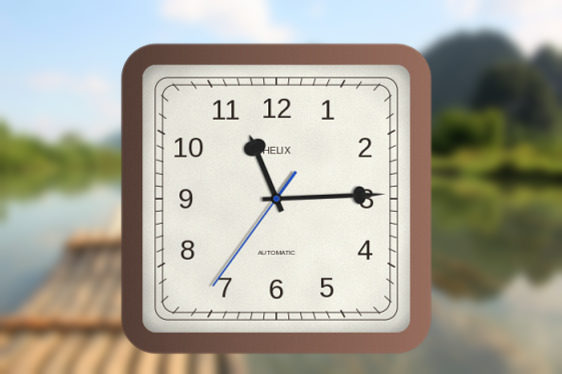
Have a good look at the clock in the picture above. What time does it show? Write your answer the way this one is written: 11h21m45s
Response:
11h14m36s
